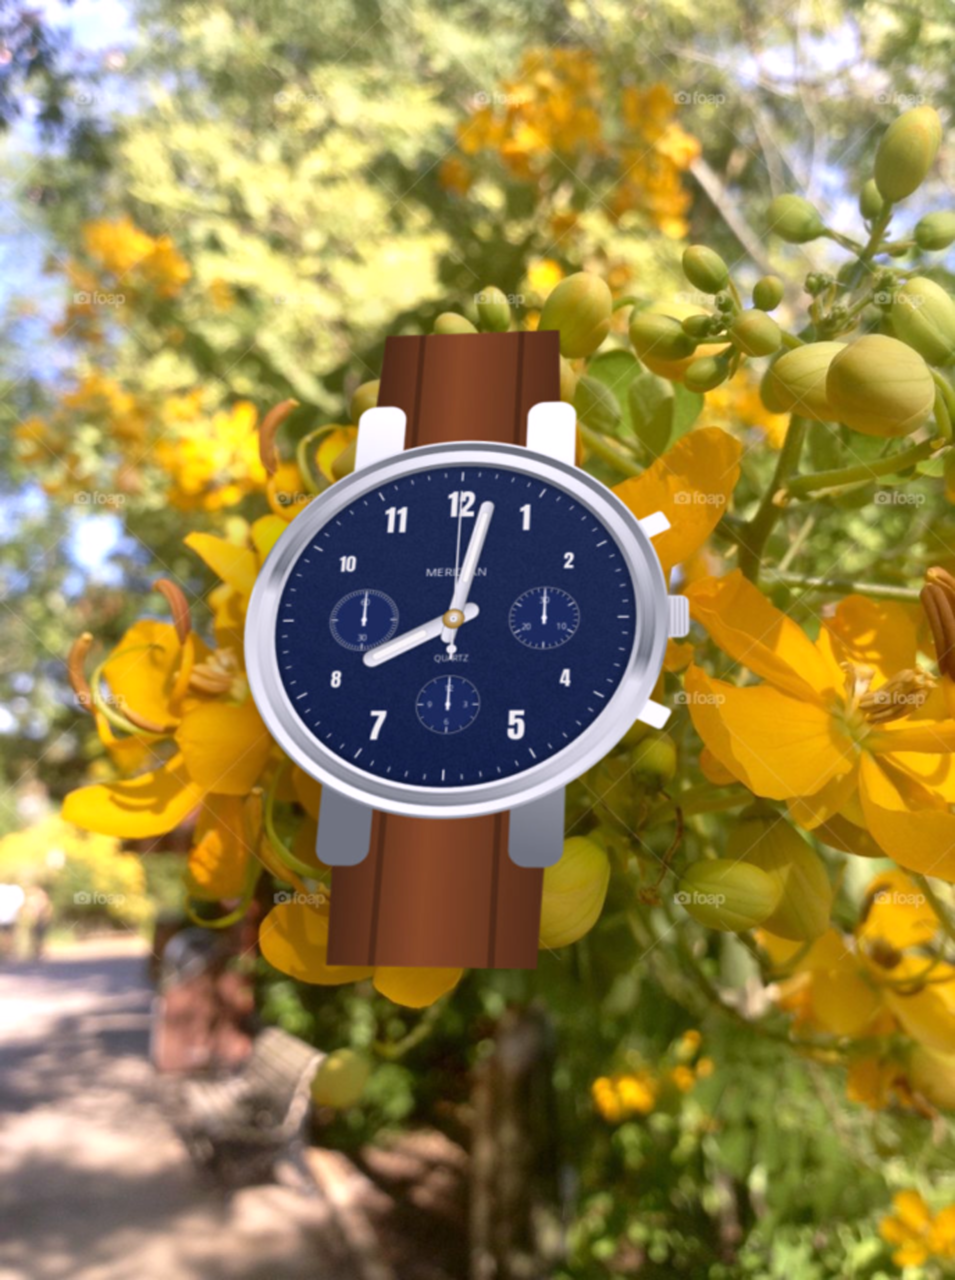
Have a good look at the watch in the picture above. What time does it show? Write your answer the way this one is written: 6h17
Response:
8h02
